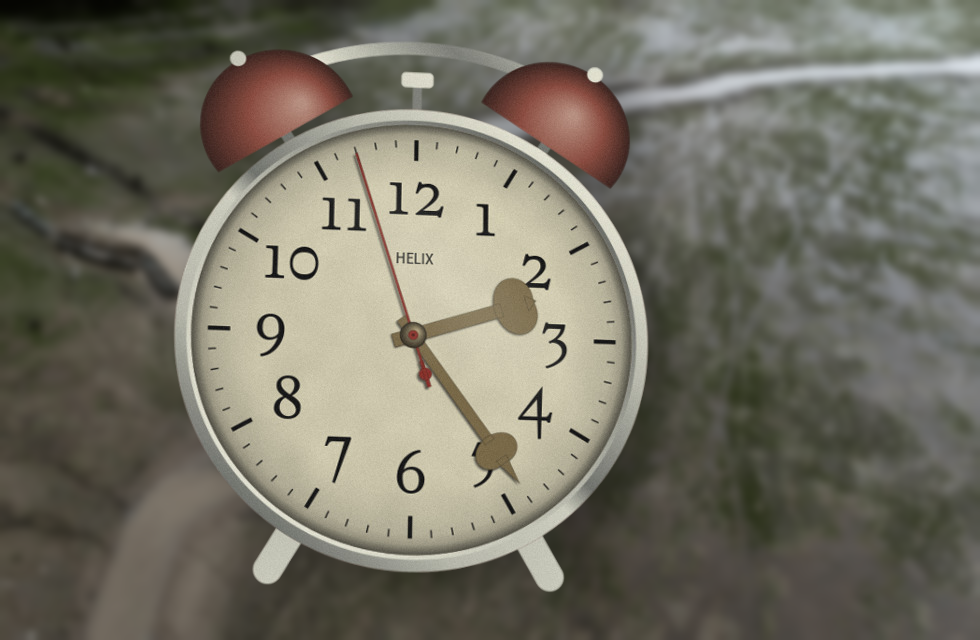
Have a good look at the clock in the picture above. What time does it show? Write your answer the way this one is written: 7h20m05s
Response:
2h23m57s
